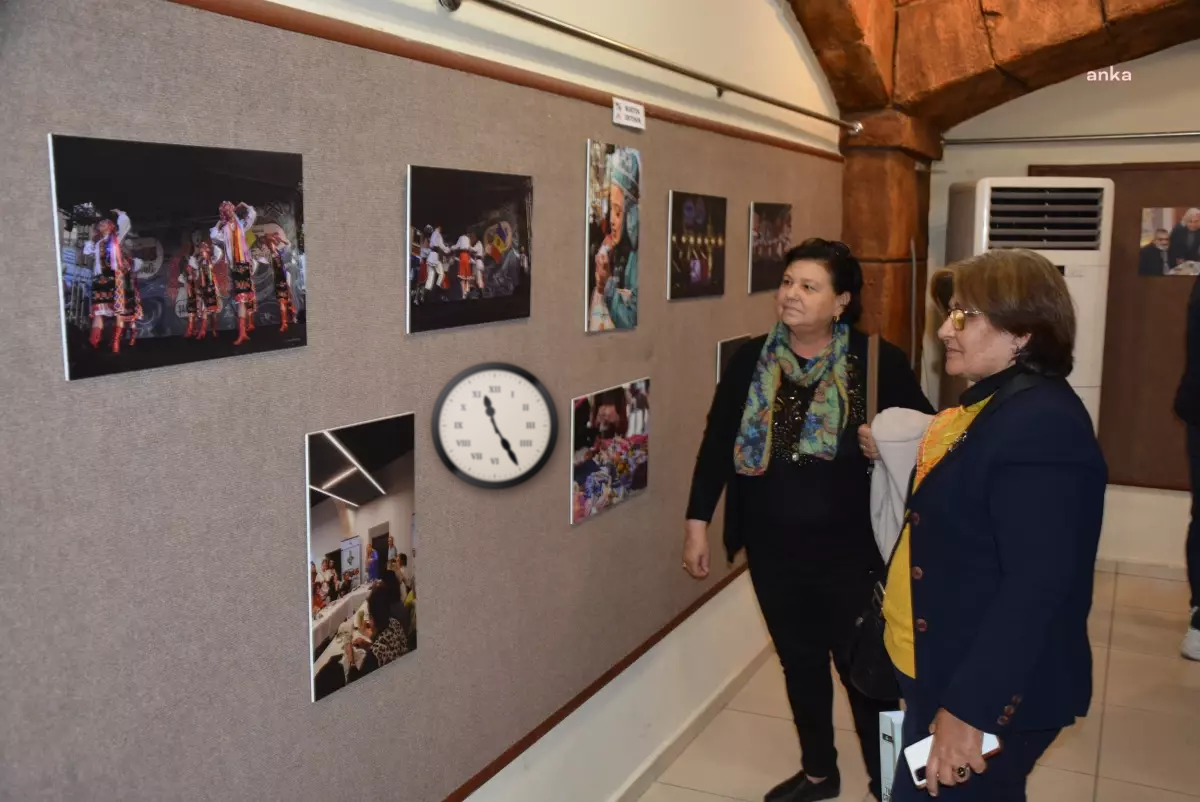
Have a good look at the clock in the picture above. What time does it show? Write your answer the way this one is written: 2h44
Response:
11h25
